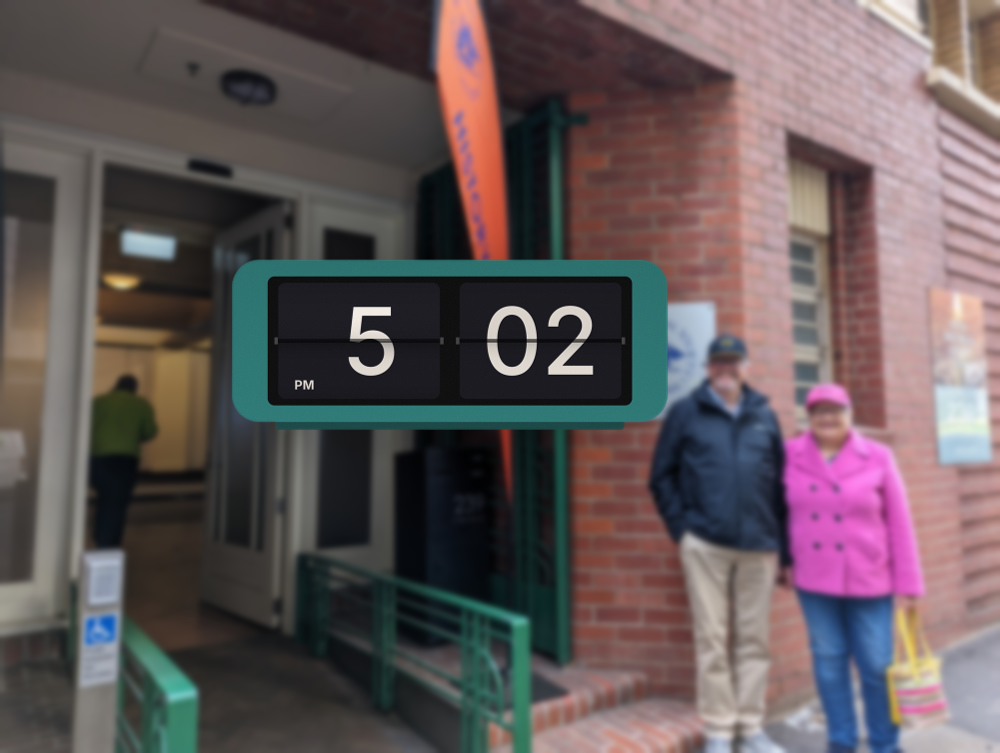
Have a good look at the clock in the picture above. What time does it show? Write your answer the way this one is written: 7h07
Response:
5h02
